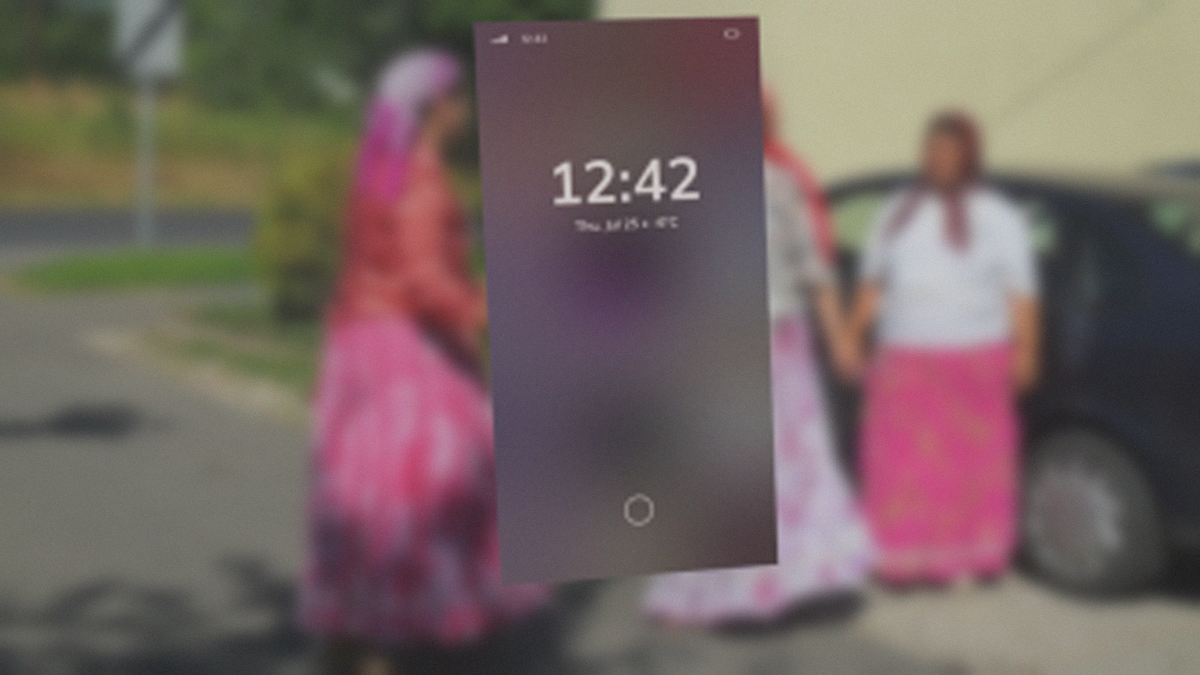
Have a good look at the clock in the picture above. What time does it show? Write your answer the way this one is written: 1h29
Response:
12h42
